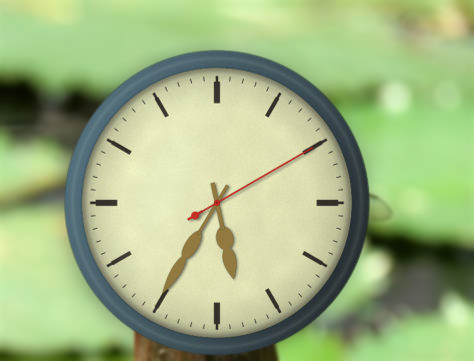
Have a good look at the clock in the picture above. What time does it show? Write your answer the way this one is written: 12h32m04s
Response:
5h35m10s
